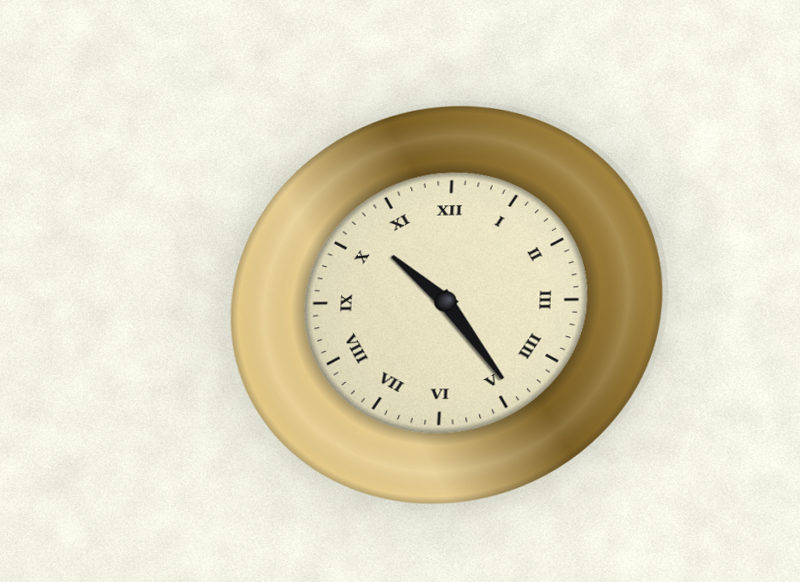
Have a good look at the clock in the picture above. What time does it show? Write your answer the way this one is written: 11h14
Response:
10h24
